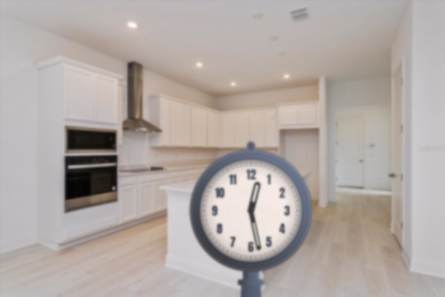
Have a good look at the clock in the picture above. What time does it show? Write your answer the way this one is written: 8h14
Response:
12h28
